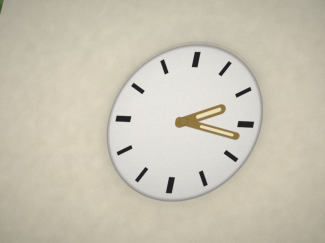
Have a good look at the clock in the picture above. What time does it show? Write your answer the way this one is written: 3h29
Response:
2h17
